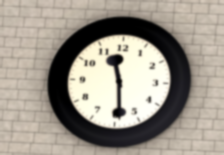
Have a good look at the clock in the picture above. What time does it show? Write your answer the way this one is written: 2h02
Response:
11h29
